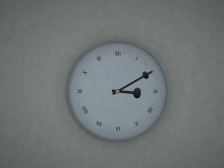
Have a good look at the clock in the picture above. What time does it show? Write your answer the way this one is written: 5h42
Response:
3h10
